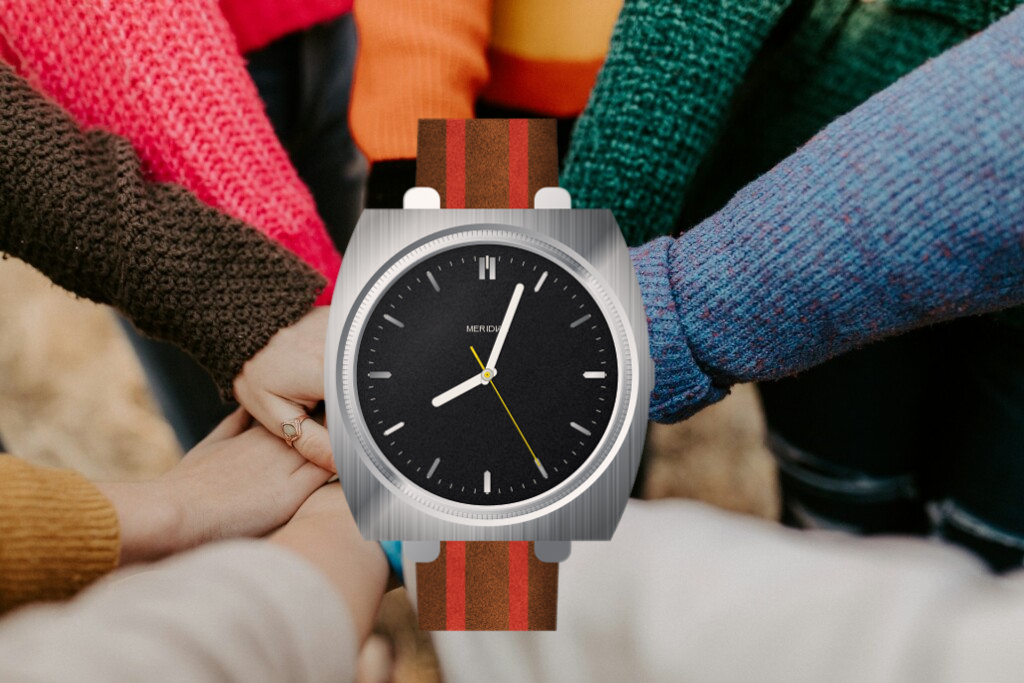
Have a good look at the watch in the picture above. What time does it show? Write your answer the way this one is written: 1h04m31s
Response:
8h03m25s
